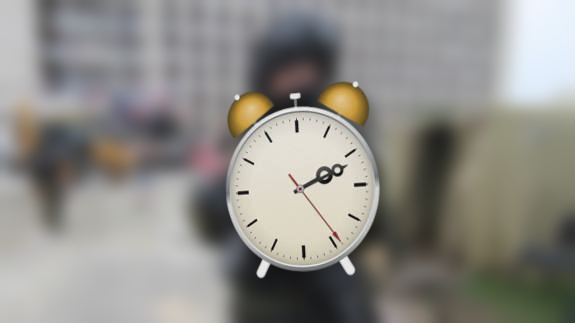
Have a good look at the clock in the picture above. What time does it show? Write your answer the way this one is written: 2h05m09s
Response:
2h11m24s
